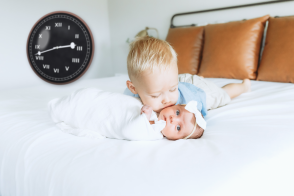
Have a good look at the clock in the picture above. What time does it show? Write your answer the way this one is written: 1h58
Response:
2h42
